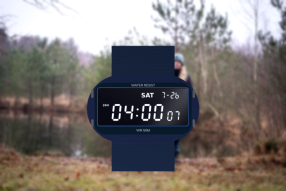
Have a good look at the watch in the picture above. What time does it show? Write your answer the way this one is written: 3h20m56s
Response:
4h00m07s
